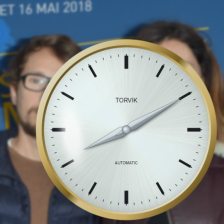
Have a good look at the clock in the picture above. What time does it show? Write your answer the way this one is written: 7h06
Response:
8h10
